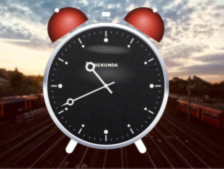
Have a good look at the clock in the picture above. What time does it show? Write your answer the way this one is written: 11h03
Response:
10h41
